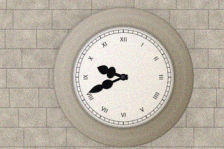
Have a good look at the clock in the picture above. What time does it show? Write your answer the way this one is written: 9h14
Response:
9h41
